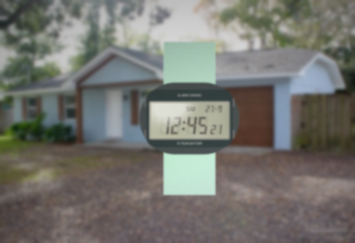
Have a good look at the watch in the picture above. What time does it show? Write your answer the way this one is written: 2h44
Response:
12h45
